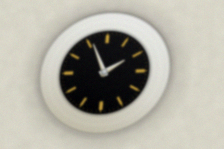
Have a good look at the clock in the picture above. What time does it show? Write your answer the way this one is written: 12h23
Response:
1h56
